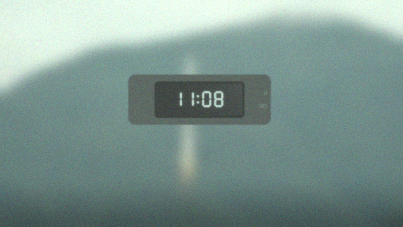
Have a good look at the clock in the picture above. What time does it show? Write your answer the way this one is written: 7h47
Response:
11h08
